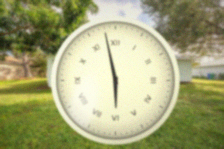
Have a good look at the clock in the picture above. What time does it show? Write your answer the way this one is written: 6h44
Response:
5h58
